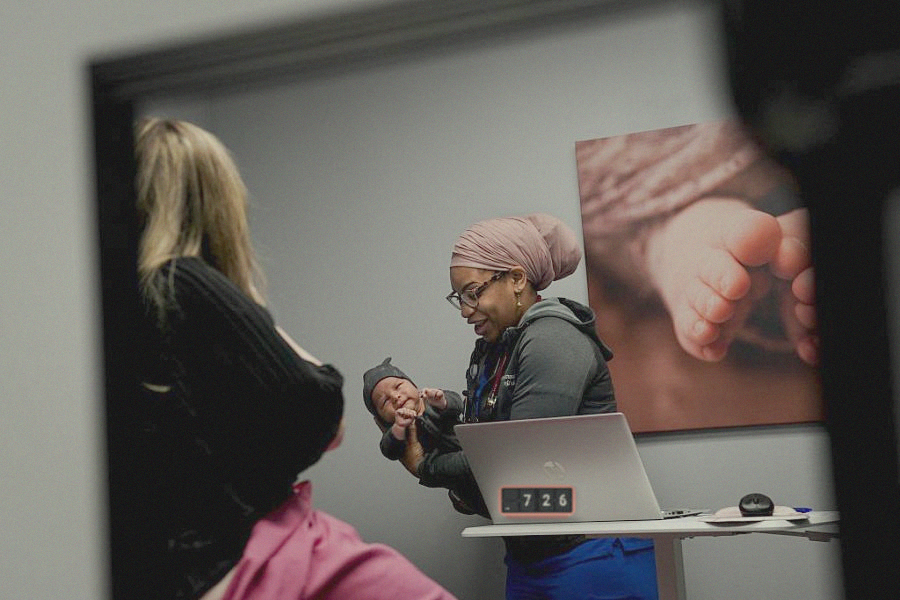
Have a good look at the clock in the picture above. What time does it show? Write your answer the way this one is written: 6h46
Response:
7h26
